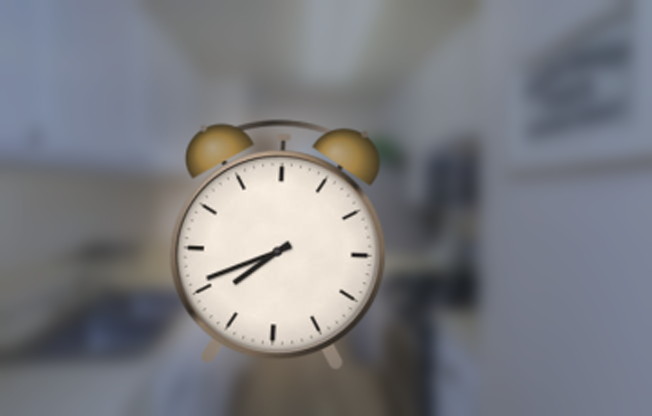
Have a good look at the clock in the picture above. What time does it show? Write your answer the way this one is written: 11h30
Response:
7h41
